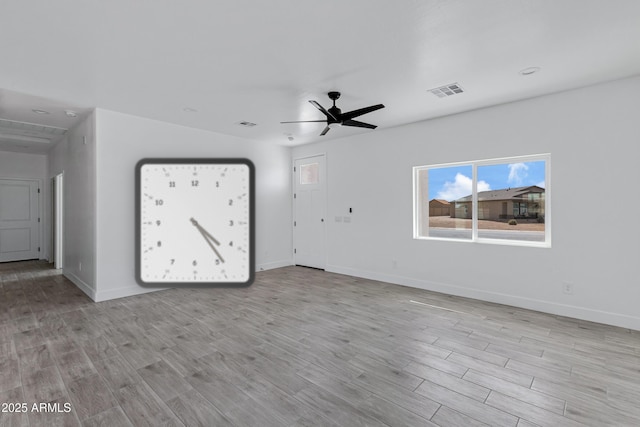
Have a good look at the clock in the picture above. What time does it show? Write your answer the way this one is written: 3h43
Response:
4h24
